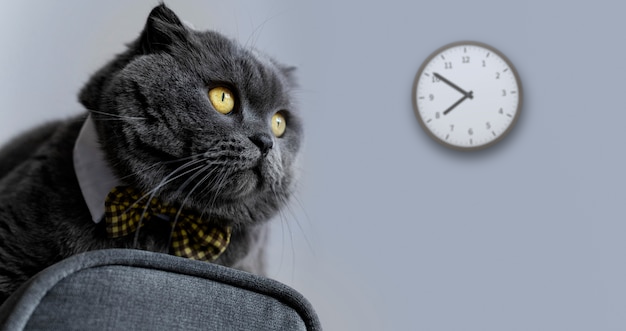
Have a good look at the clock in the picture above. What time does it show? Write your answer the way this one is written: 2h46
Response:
7h51
